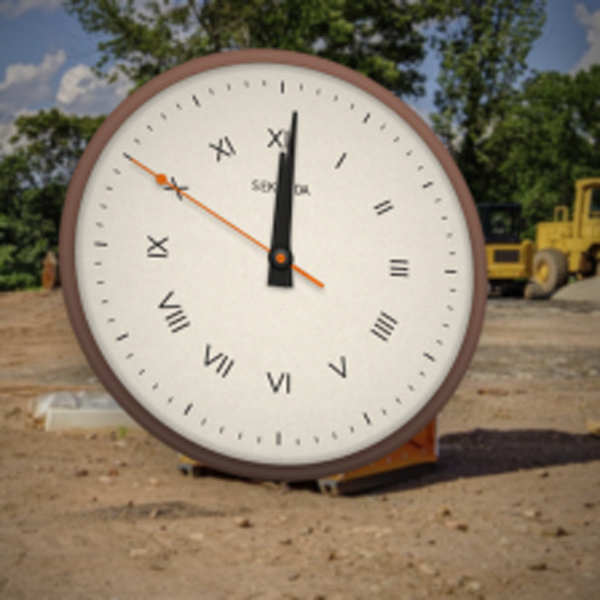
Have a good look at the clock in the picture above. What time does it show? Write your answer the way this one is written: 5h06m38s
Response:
12h00m50s
